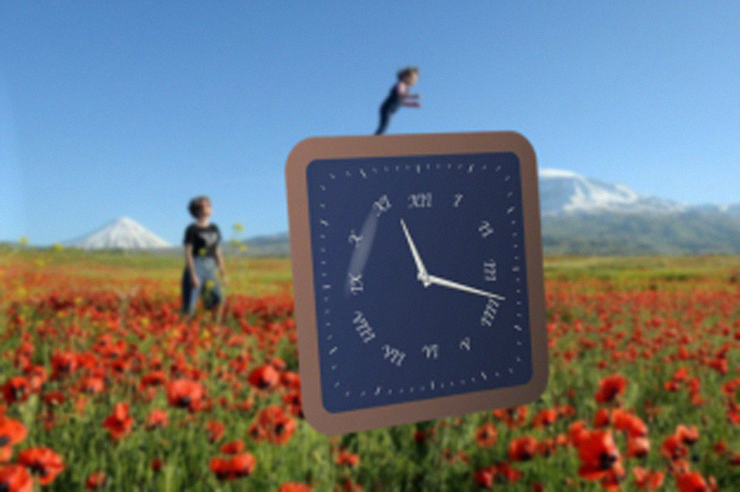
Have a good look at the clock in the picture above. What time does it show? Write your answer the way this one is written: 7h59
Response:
11h18
